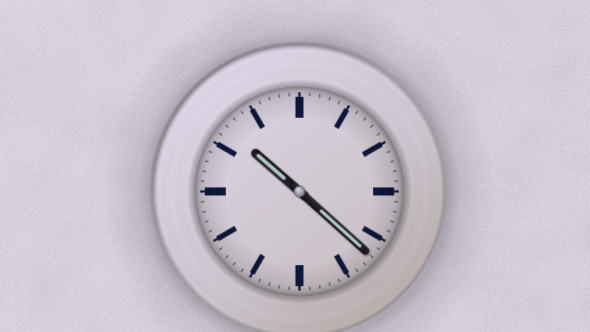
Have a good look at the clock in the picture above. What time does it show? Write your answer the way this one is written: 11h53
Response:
10h22
